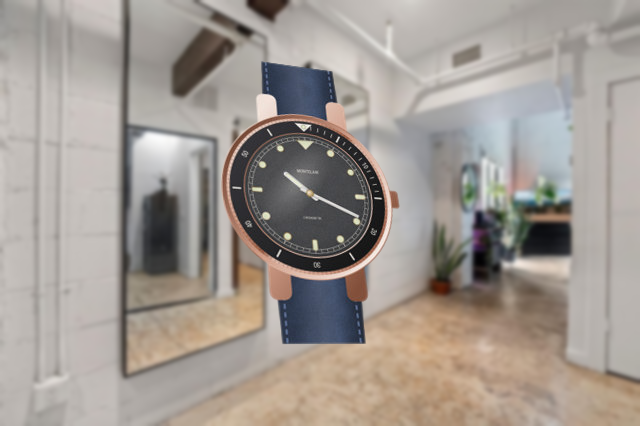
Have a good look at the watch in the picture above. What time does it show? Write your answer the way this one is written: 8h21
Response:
10h19
